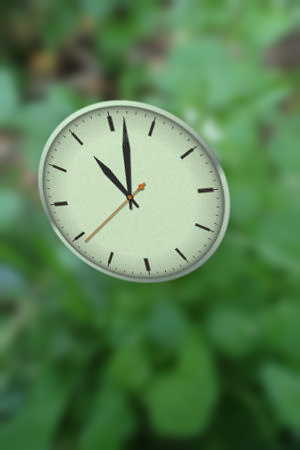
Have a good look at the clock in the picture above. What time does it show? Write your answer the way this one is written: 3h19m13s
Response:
11h01m39s
